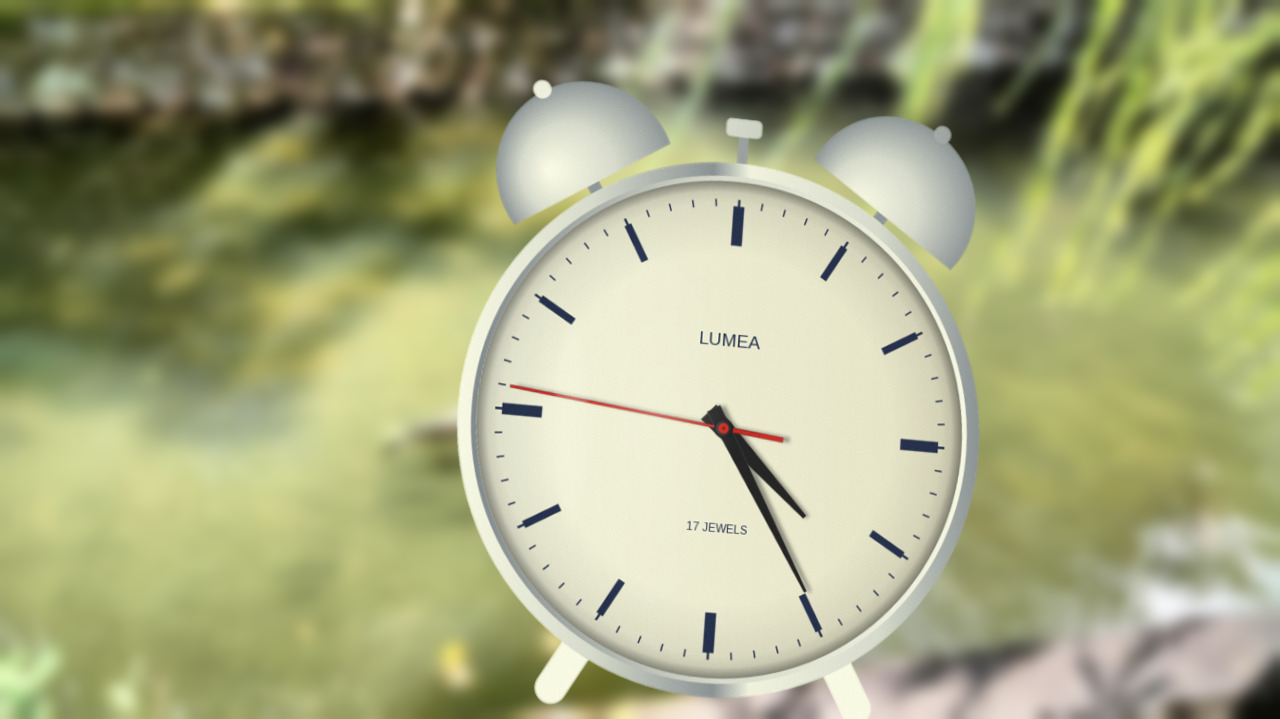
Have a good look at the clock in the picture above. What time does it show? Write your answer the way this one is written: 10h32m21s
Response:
4h24m46s
